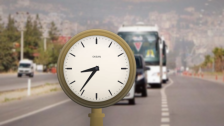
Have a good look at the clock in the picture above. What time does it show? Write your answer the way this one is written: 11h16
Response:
8h36
